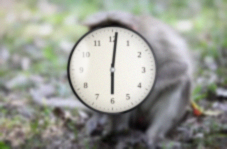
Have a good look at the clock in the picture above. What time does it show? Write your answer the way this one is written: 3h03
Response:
6h01
